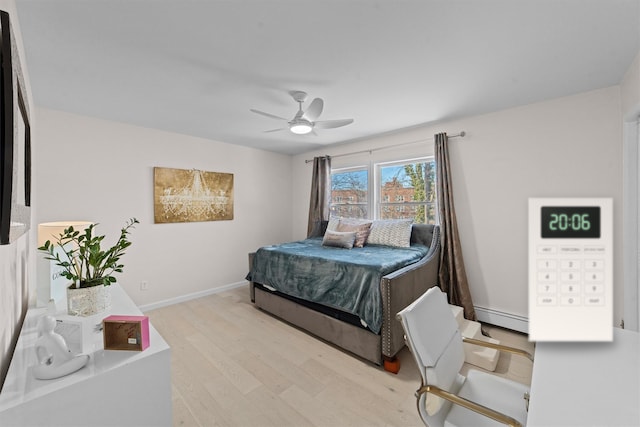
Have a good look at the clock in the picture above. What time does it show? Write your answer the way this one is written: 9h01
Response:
20h06
